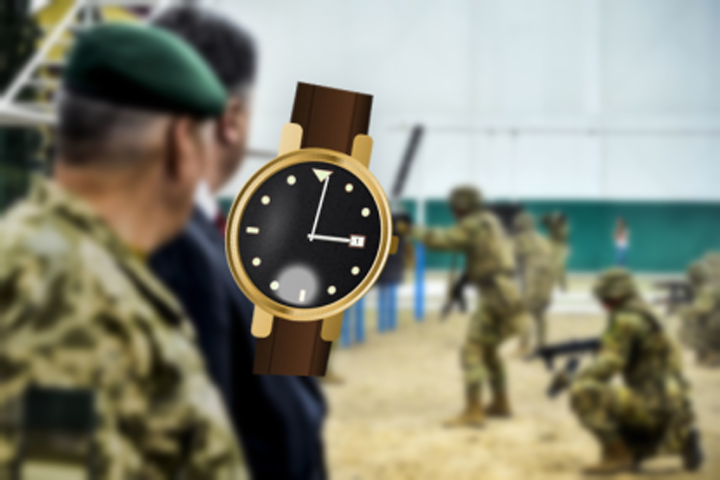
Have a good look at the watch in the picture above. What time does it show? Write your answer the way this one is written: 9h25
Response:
3h01
